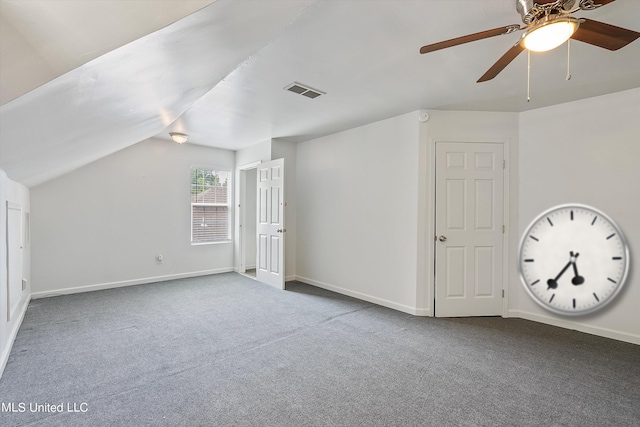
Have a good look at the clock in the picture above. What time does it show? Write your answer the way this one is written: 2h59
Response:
5h37
